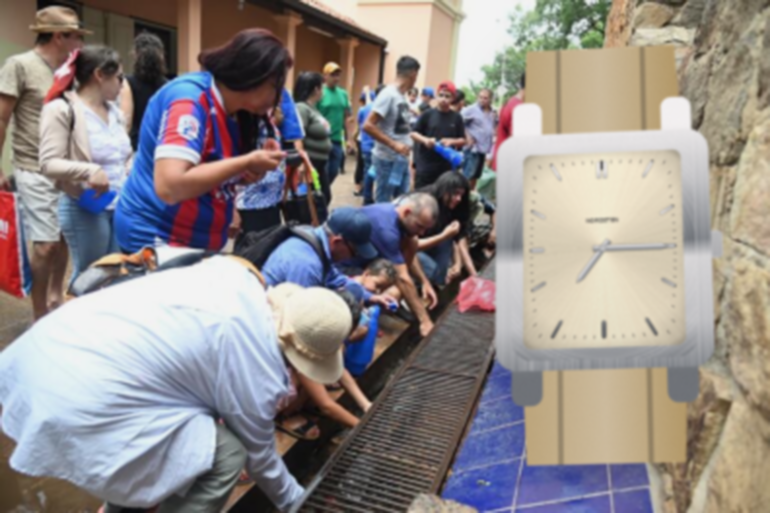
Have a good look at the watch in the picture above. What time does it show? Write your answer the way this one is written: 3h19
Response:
7h15
